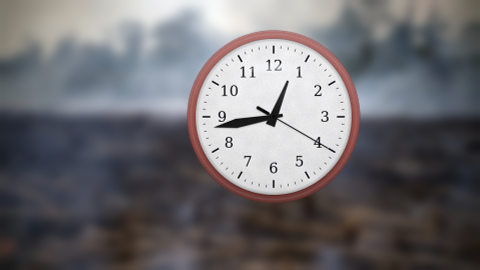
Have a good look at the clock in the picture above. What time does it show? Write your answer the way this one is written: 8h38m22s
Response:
12h43m20s
